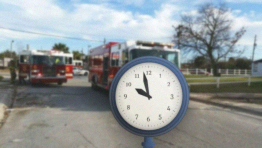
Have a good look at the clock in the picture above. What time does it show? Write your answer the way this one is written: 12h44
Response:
9h58
